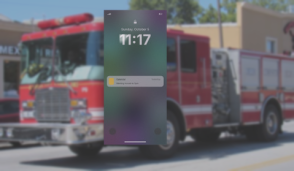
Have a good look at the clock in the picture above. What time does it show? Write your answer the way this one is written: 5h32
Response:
11h17
